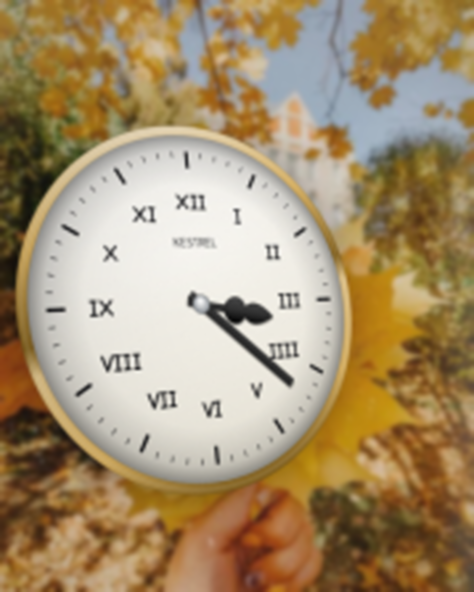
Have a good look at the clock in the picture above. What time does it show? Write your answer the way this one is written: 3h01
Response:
3h22
